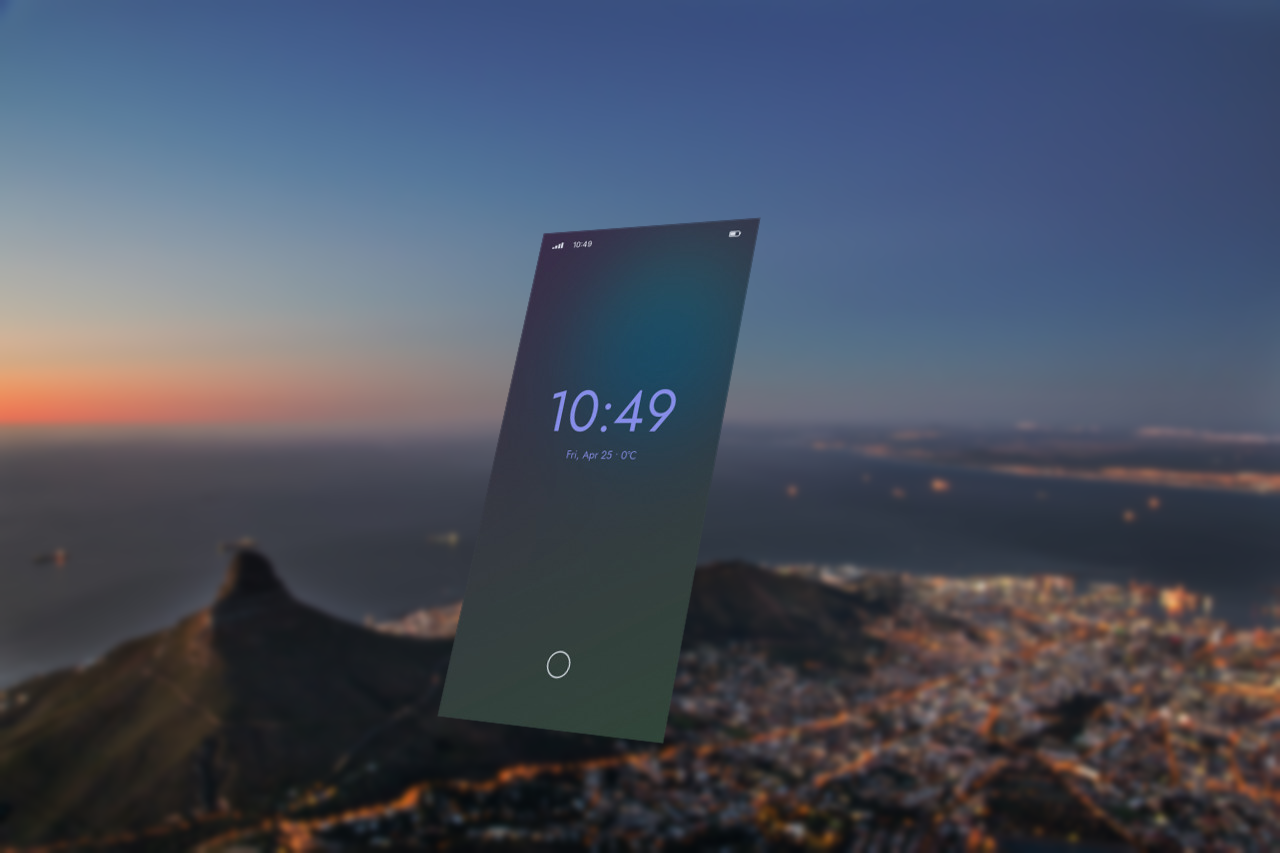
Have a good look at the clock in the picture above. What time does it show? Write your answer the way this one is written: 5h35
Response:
10h49
